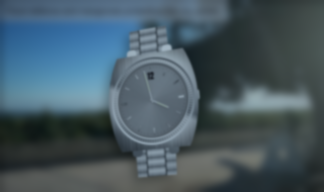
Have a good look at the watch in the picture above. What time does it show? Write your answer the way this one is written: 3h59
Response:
3h58
